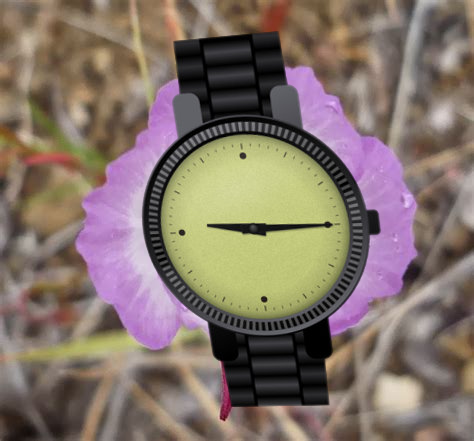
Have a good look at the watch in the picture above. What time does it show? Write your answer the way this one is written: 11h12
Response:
9h15
